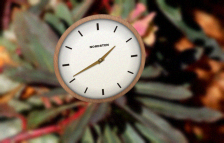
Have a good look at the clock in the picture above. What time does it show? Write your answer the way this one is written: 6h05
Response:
1h41
